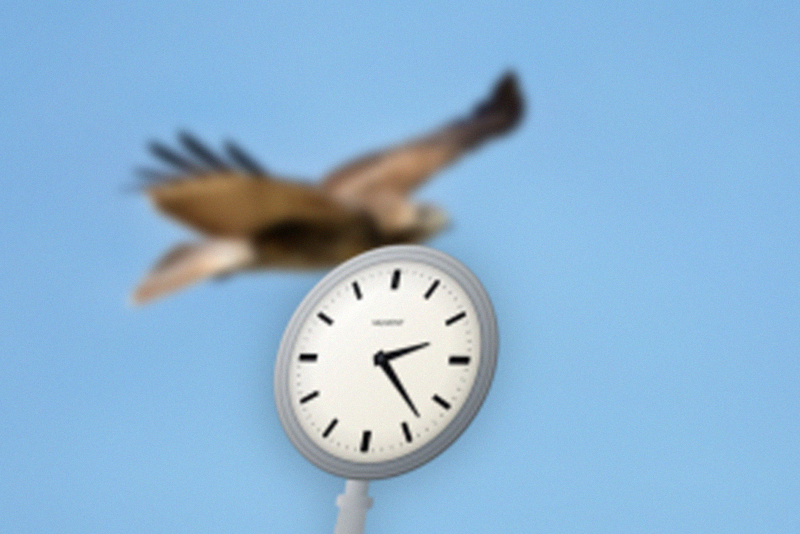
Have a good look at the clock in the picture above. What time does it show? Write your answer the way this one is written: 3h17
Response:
2h23
